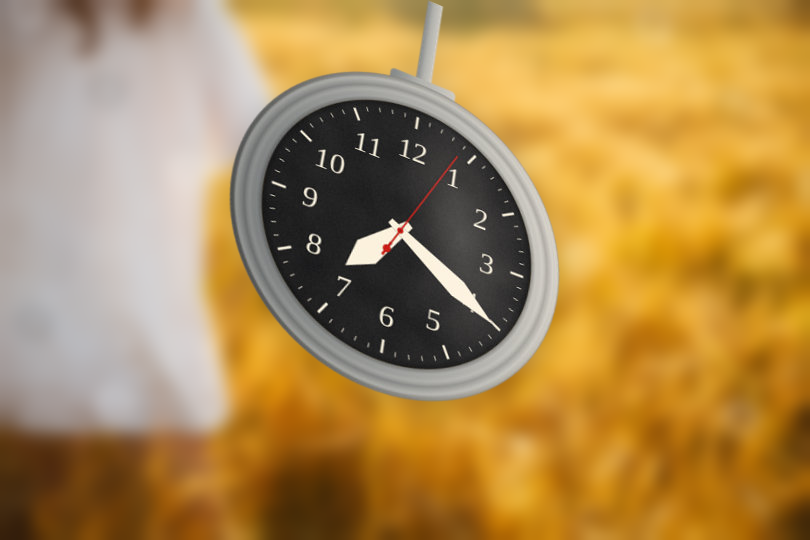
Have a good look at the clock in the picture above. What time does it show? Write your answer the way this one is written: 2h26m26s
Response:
7h20m04s
